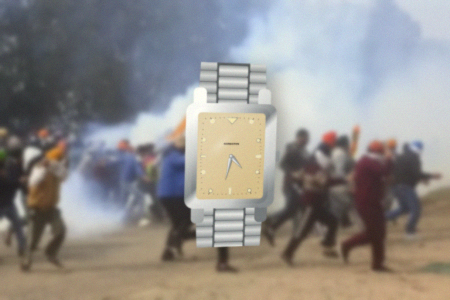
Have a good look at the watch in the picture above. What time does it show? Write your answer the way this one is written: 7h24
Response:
4h32
